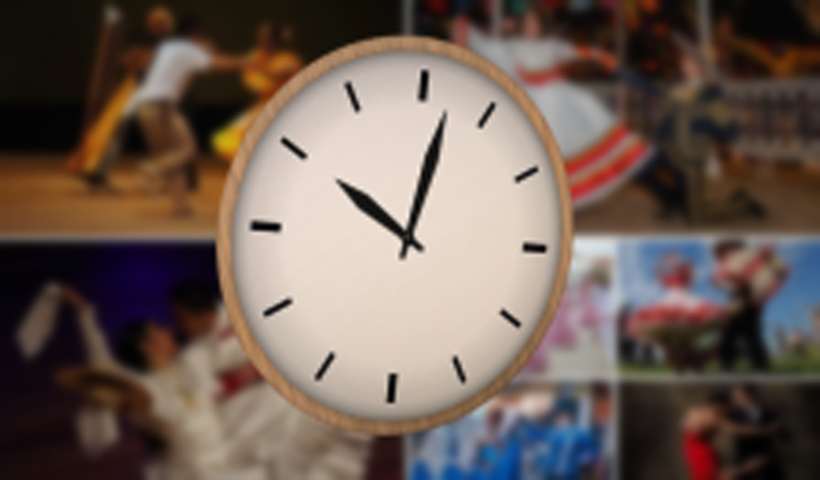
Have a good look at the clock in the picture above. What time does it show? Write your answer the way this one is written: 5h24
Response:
10h02
